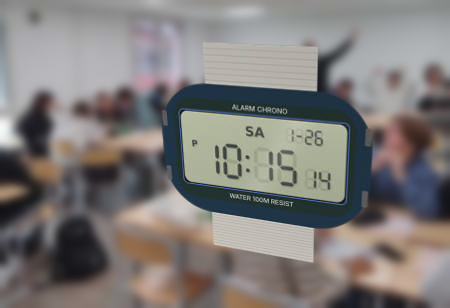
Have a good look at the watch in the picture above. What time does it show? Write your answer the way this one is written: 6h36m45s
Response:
10h15m14s
